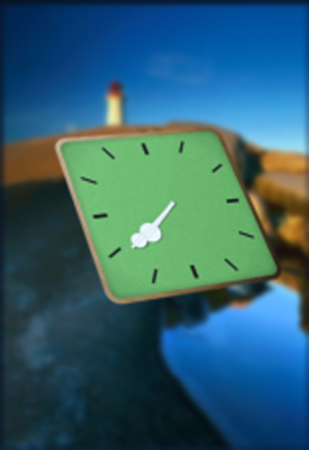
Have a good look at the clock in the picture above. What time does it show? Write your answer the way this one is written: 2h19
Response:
7h39
